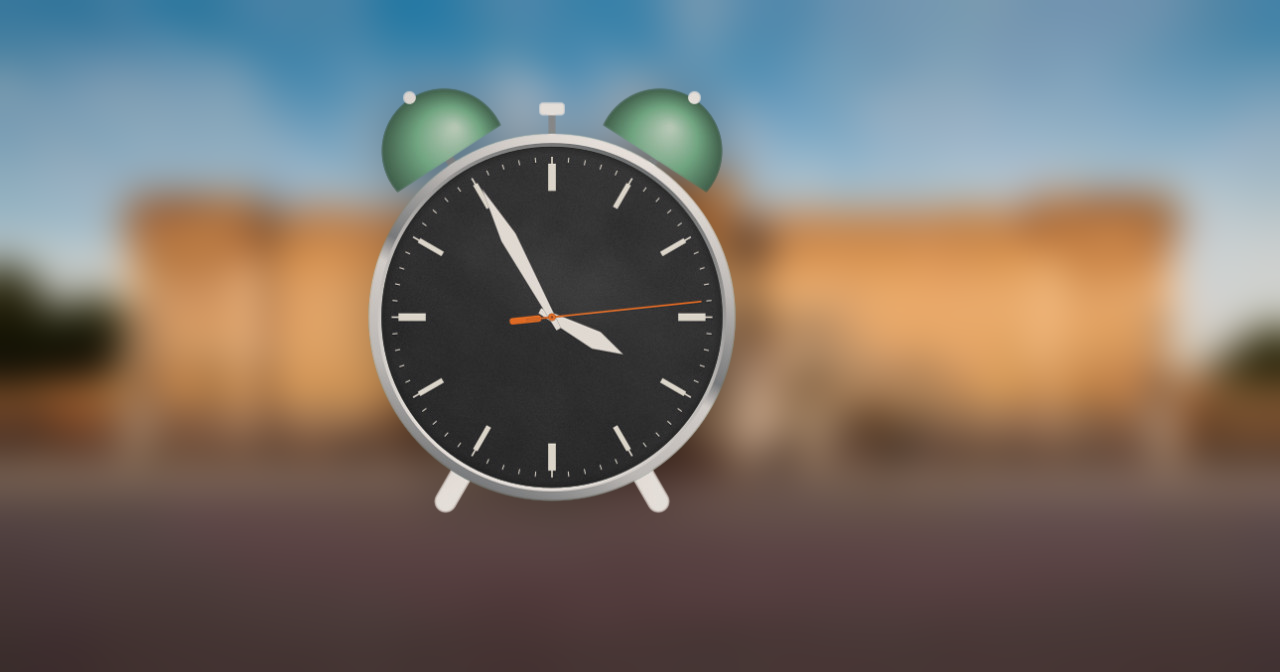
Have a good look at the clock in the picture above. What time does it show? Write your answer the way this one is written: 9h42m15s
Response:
3h55m14s
